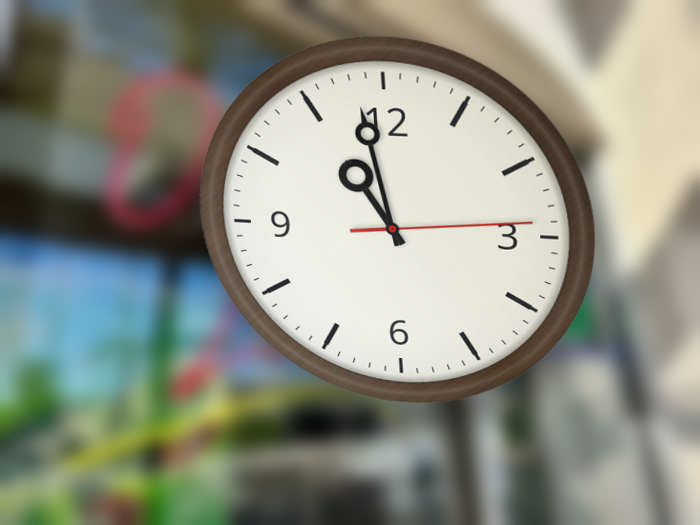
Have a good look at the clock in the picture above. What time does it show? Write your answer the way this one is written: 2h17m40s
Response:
10h58m14s
